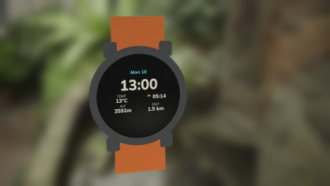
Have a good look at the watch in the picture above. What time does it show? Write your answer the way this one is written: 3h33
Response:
13h00
